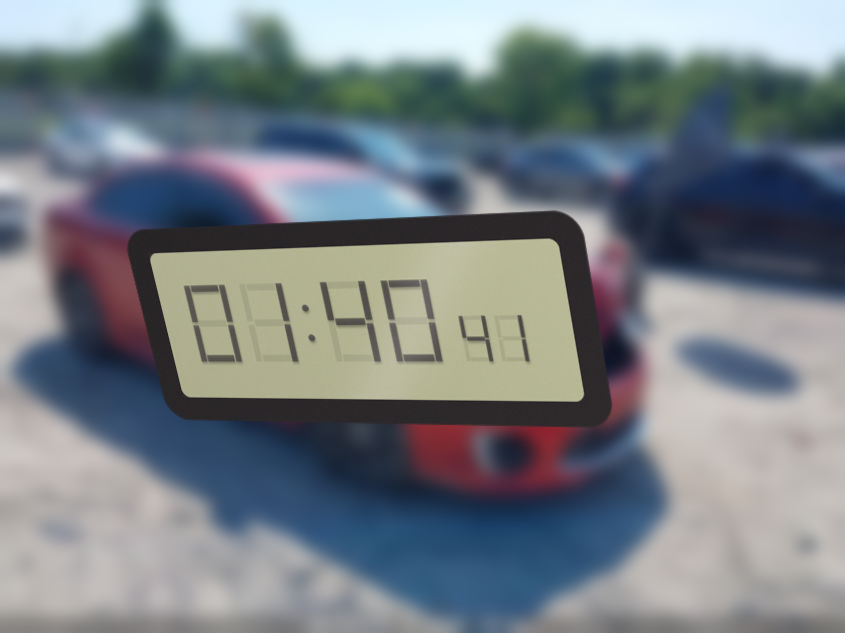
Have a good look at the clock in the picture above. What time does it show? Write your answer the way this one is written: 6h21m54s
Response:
1h40m41s
